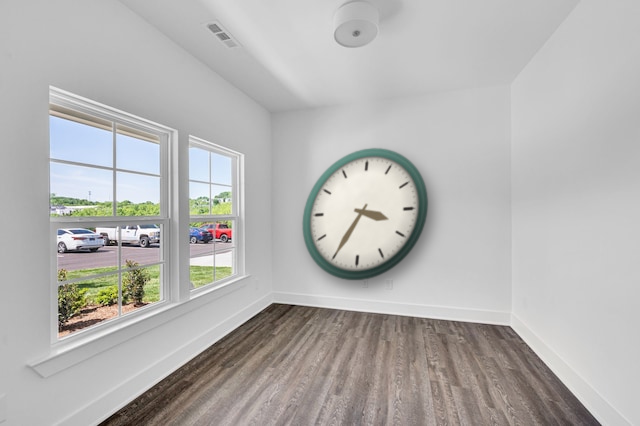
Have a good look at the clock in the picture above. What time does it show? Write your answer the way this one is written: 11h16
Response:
3h35
